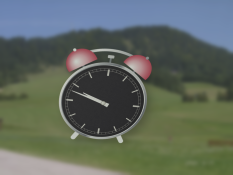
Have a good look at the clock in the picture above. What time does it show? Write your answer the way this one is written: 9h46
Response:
9h48
